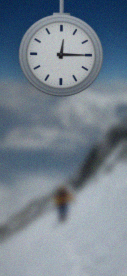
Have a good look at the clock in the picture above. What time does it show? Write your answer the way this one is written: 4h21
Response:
12h15
